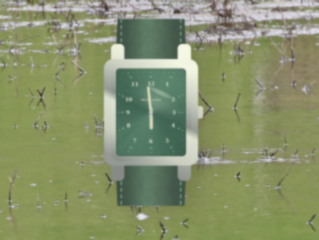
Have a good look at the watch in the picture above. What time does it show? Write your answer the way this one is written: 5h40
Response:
5h59
